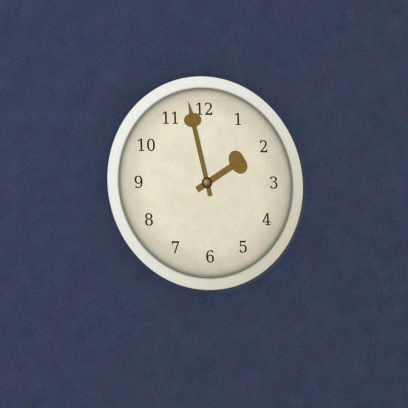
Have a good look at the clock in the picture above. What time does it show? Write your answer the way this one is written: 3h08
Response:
1h58
